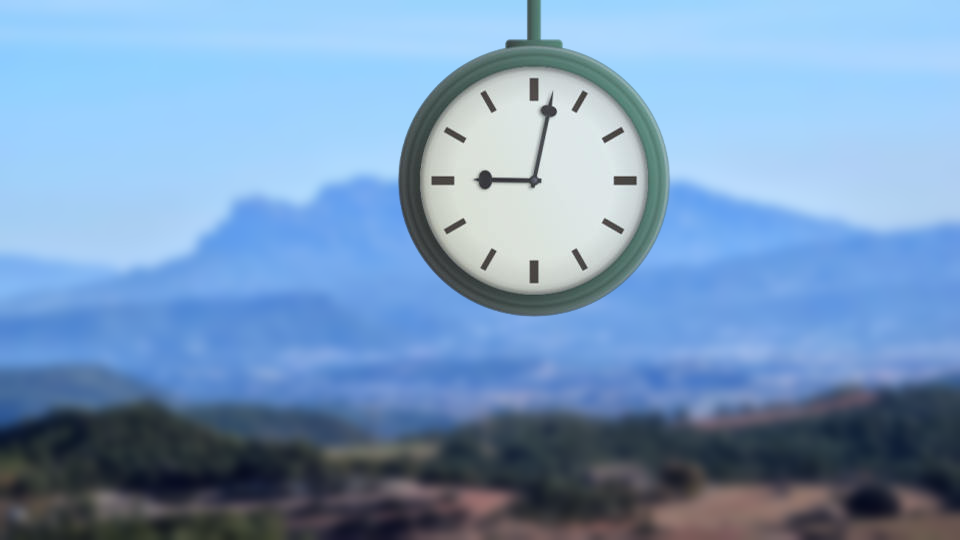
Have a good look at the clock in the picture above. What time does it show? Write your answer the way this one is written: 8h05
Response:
9h02
